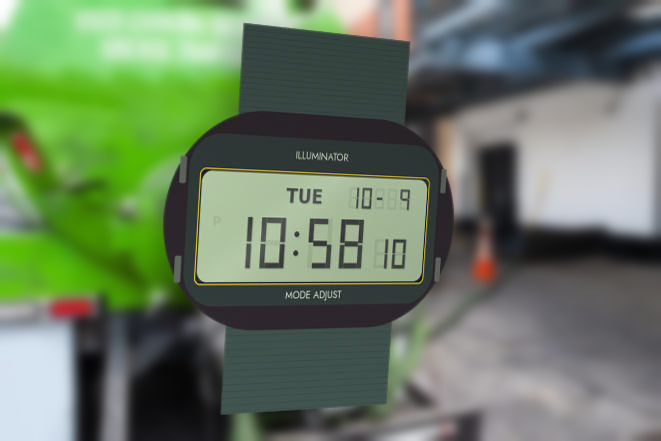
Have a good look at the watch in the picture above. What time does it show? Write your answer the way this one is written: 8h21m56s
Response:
10h58m10s
